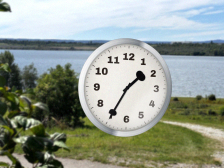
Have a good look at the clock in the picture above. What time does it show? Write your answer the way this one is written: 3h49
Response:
1h35
